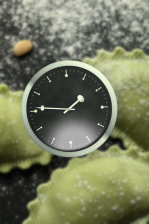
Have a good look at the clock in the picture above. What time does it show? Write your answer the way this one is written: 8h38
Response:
1h46
